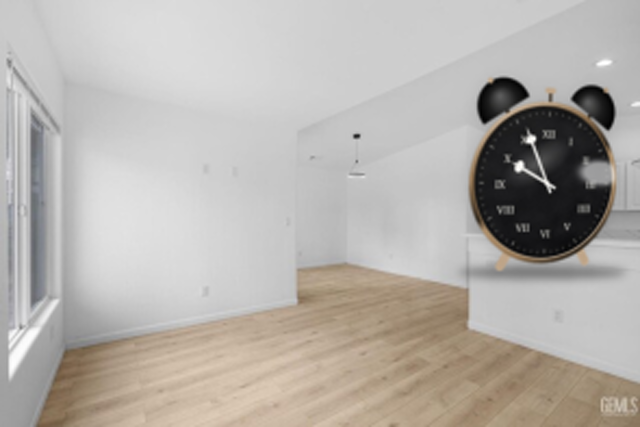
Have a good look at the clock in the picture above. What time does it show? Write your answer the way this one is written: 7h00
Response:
9h56
